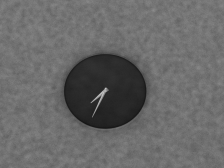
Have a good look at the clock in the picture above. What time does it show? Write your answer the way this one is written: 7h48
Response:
7h34
